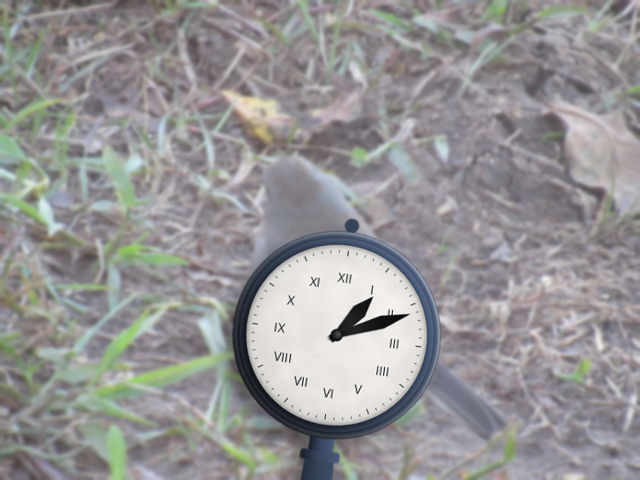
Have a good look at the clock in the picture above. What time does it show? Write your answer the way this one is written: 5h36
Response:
1h11
